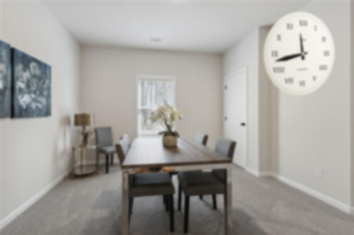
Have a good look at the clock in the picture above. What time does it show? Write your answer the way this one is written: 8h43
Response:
11h43
